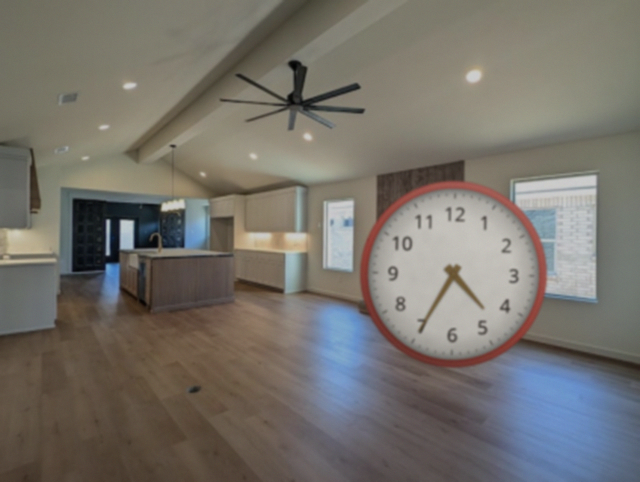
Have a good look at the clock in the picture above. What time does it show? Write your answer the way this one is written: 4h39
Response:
4h35
